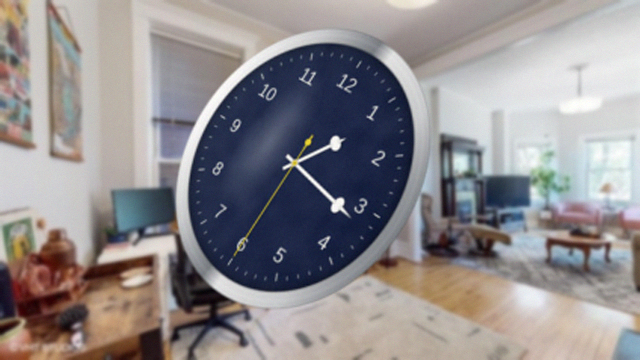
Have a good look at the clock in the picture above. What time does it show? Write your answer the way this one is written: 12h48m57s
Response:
1h16m30s
